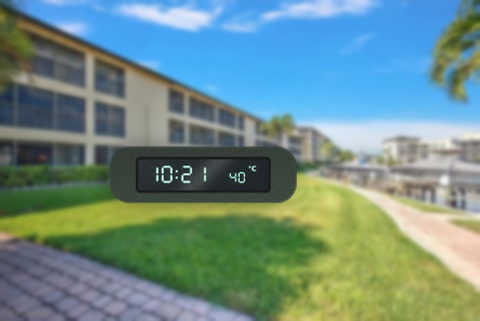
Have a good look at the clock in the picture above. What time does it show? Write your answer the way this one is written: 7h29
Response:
10h21
